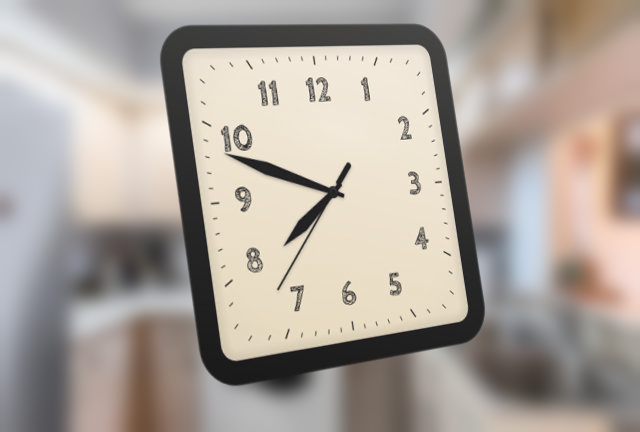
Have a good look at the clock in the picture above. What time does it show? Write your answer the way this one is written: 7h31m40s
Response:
7h48m37s
